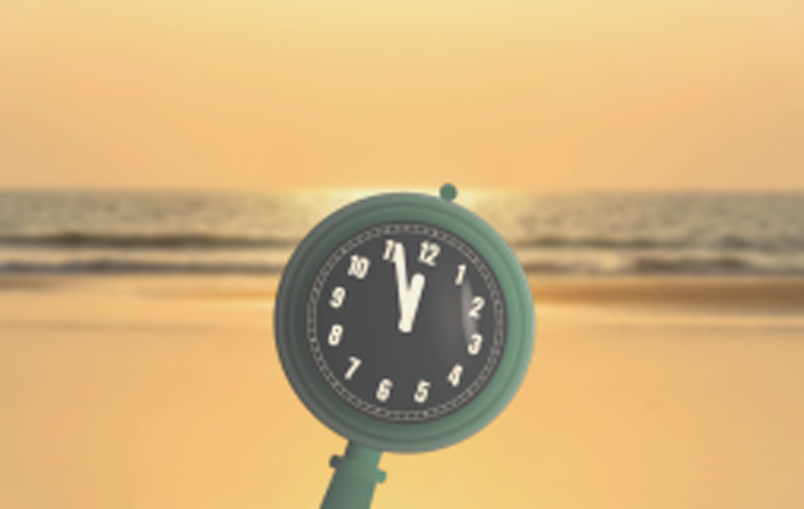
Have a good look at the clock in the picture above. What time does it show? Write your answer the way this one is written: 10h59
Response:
11h56
